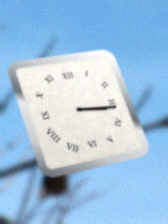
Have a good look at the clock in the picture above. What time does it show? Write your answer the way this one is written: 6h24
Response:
3h16
